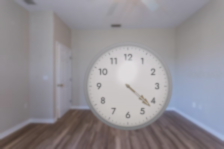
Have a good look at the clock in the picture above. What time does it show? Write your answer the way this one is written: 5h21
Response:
4h22
